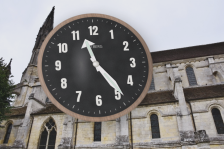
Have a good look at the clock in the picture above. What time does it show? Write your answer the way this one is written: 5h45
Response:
11h24
